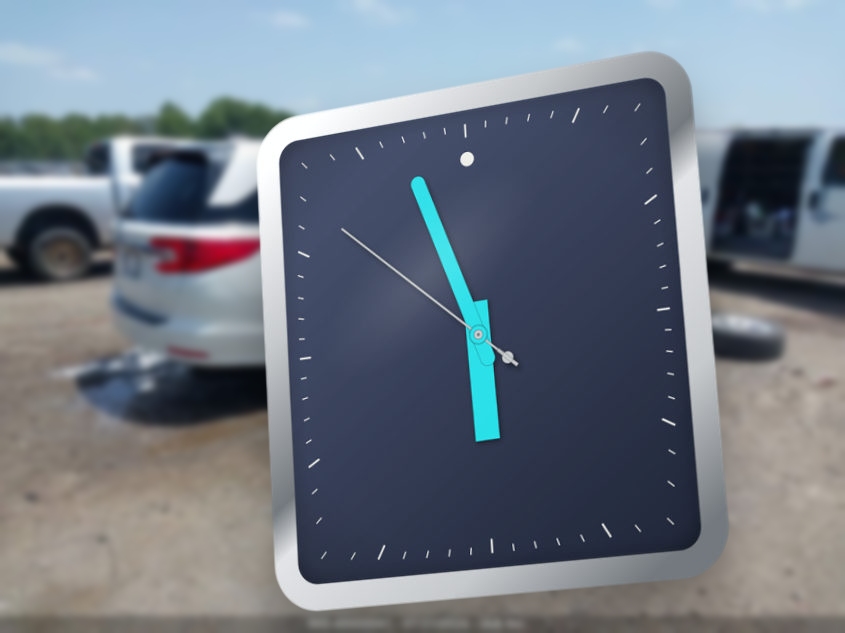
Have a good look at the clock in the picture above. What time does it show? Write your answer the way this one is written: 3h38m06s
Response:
5h56m52s
